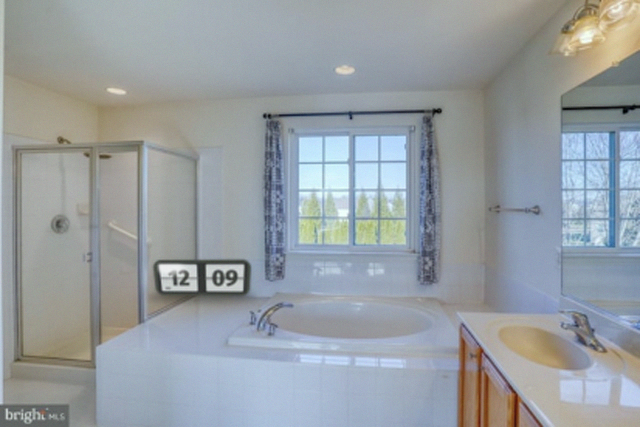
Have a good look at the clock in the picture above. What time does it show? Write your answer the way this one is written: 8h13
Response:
12h09
